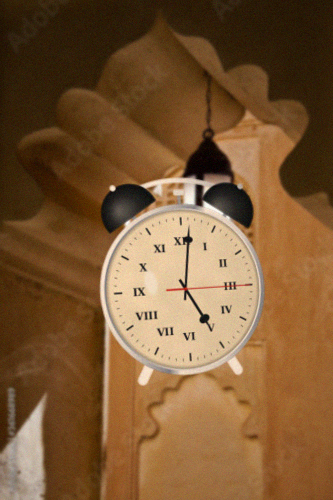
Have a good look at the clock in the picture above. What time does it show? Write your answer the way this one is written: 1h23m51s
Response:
5h01m15s
